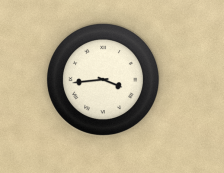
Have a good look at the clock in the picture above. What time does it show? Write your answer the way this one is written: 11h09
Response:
3h44
